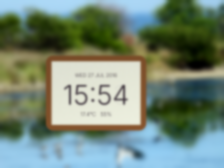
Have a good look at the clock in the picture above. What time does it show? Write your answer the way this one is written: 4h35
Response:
15h54
